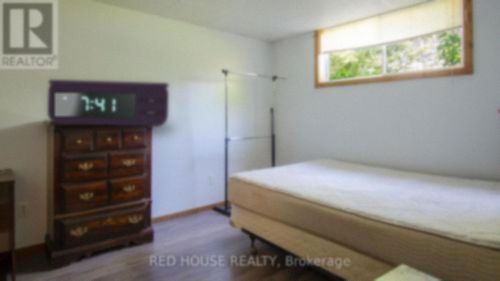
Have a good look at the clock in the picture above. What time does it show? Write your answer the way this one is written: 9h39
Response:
7h41
